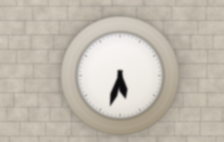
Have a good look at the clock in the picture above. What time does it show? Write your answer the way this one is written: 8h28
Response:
5h33
